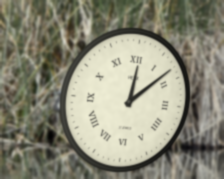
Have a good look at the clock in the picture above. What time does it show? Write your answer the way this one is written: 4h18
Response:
12h08
